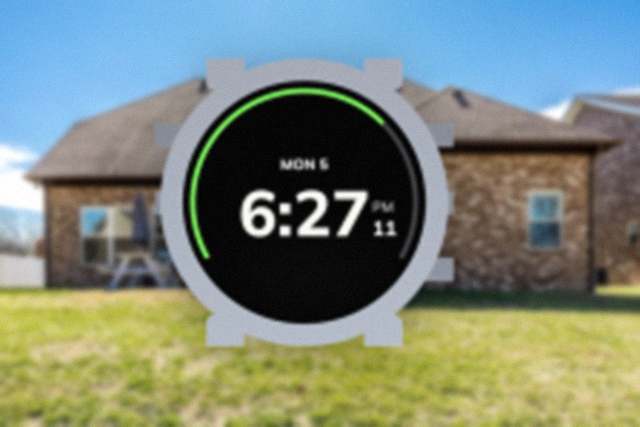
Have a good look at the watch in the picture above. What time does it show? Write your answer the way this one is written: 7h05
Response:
6h27
